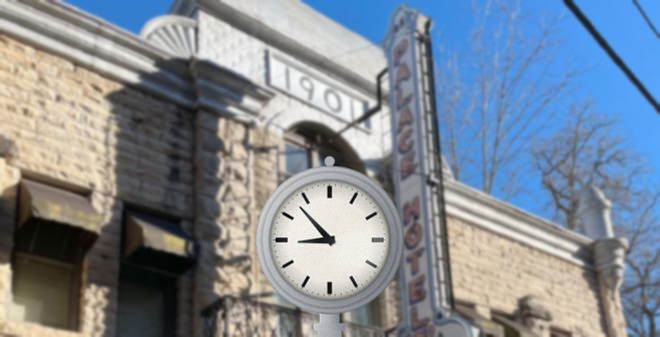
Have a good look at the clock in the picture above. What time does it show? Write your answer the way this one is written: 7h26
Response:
8h53
